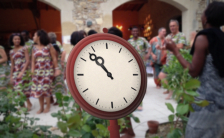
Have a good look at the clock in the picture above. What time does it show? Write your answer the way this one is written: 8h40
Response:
10h53
